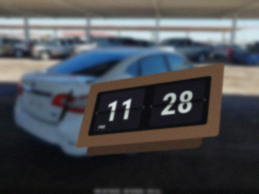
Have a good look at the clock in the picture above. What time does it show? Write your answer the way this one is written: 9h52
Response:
11h28
